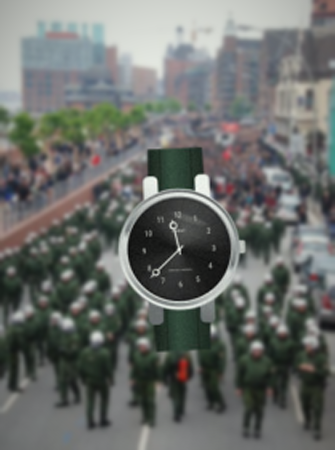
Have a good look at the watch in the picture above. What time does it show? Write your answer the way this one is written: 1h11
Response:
11h38
